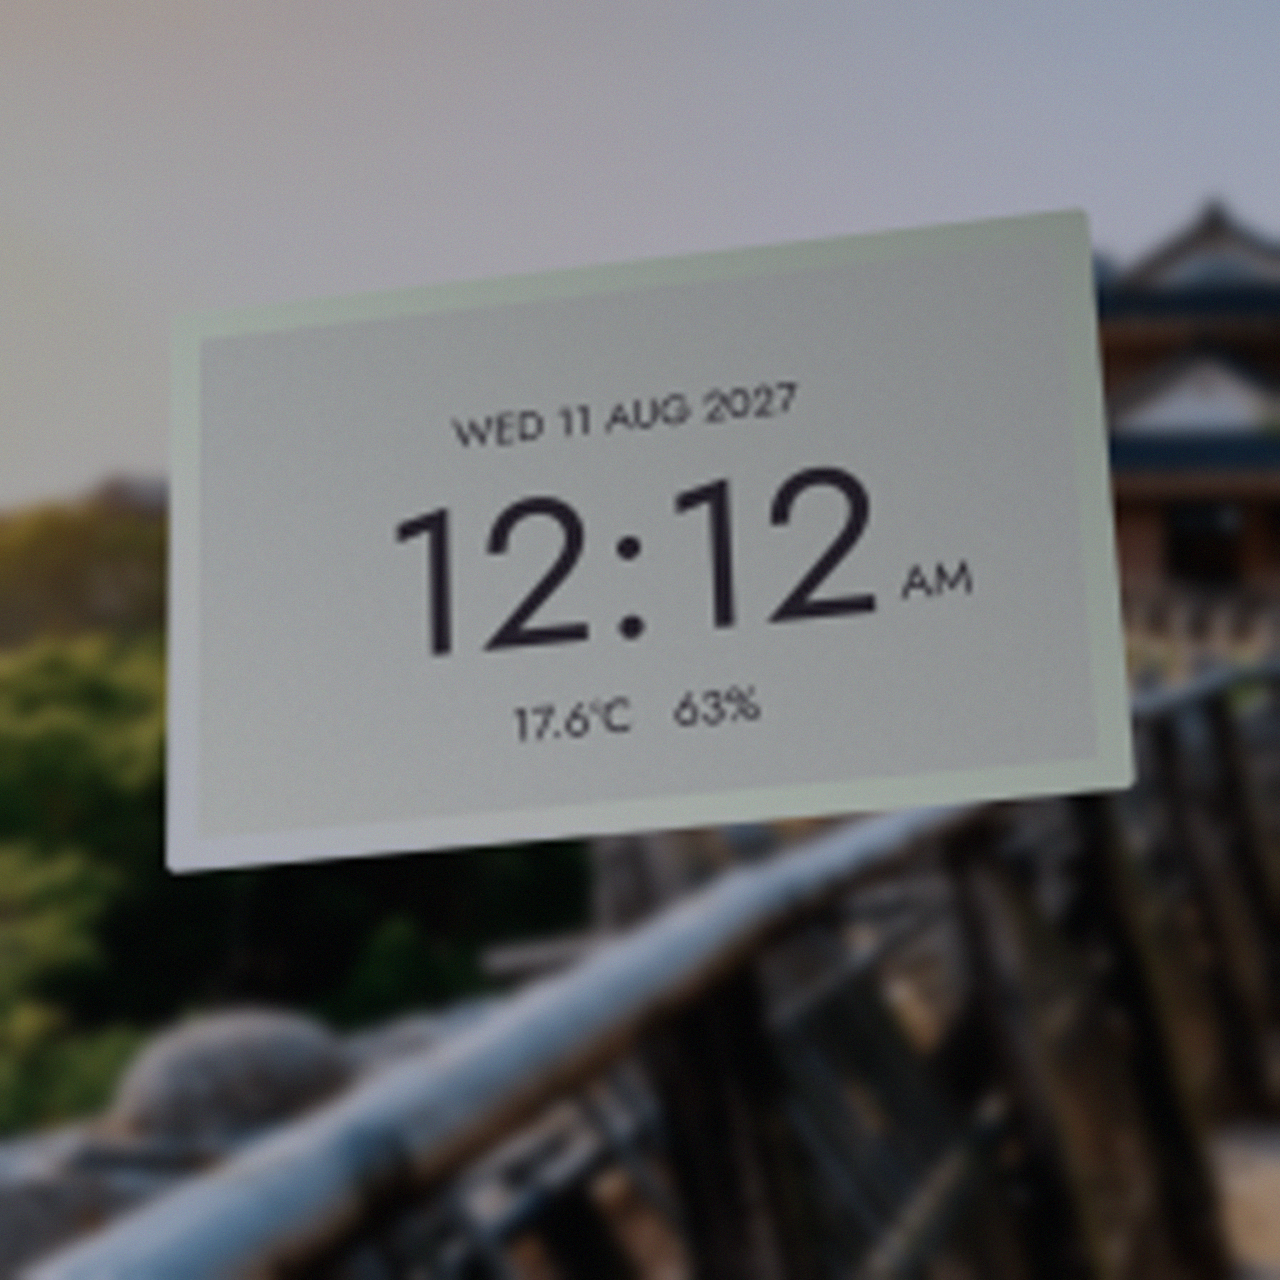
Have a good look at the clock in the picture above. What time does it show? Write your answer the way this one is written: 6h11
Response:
12h12
